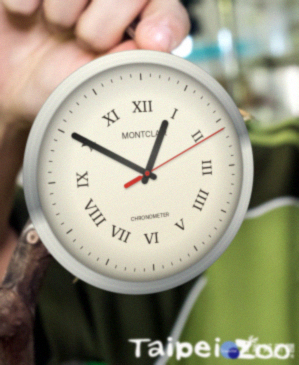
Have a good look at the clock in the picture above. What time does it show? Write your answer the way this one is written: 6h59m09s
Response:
12h50m11s
